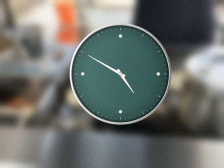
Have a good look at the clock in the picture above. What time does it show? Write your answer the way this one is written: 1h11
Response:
4h50
